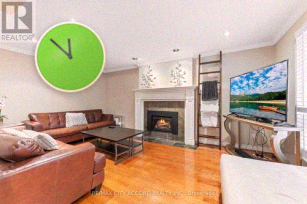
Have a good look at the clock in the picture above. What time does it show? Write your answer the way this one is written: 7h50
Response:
11h52
